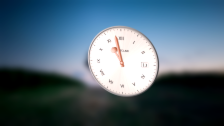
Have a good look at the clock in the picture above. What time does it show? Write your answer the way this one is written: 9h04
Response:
10h58
